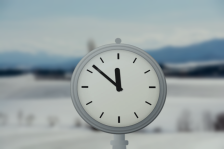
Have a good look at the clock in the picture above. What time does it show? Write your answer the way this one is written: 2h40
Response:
11h52
